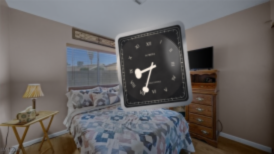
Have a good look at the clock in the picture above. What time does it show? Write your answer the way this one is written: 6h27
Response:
8h34
